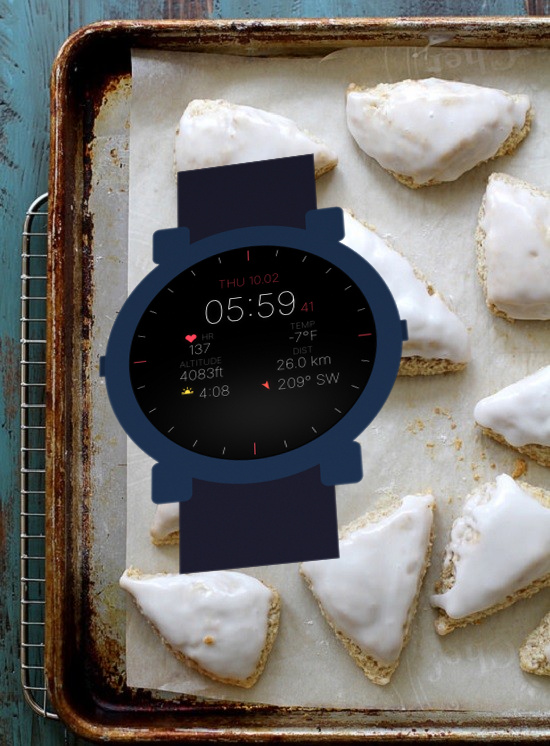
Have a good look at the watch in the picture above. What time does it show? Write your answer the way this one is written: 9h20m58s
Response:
5h59m41s
